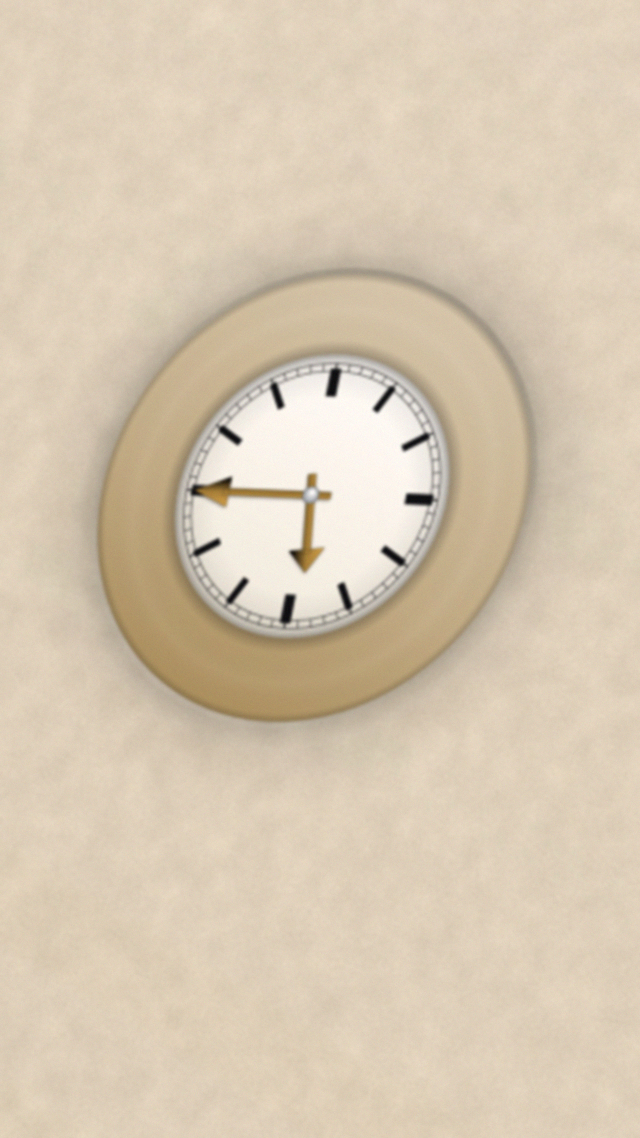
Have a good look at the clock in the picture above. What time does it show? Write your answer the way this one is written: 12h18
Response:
5h45
